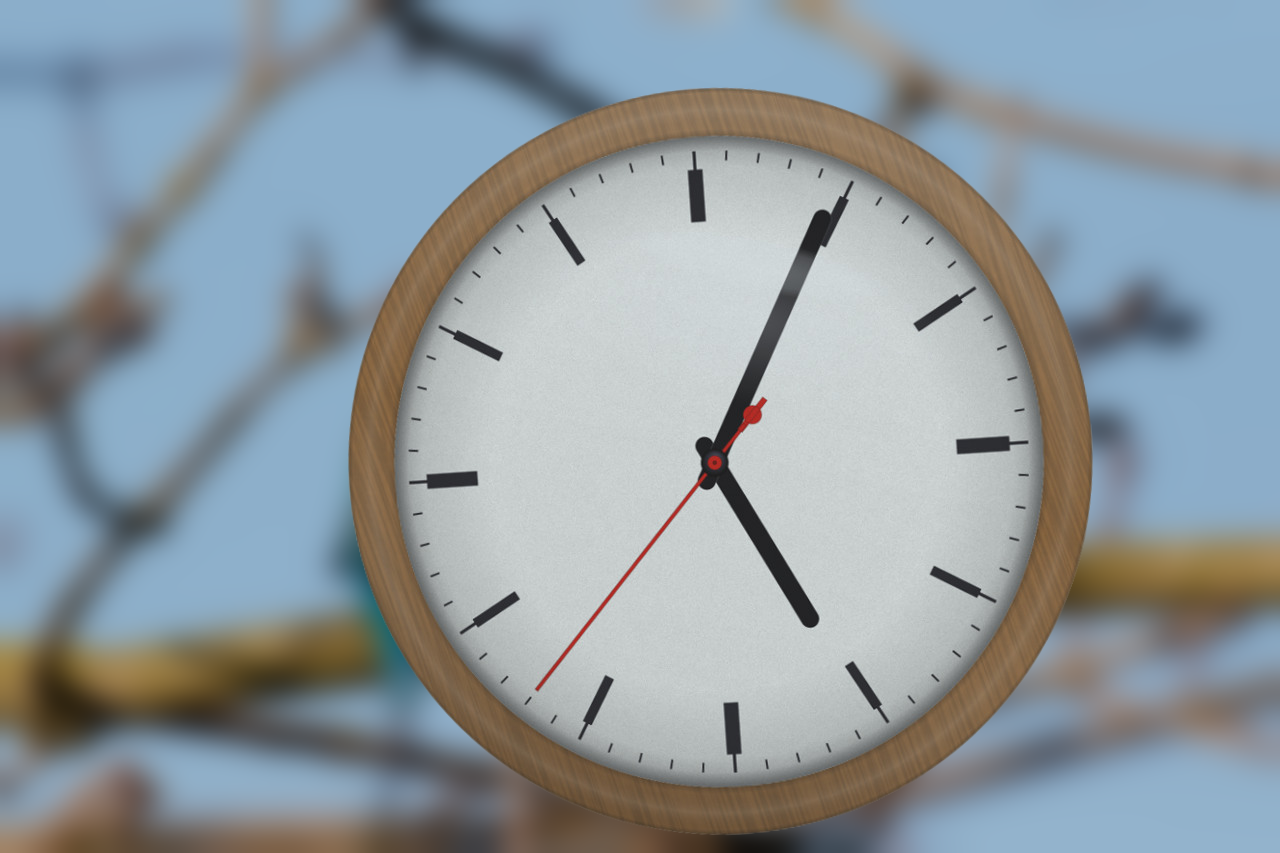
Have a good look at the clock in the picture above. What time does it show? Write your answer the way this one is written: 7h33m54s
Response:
5h04m37s
